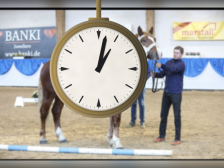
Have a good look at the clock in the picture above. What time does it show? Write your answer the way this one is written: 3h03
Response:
1h02
